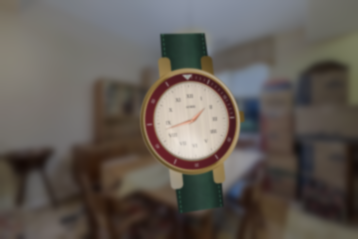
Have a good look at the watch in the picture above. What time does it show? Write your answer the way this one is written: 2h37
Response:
1h43
